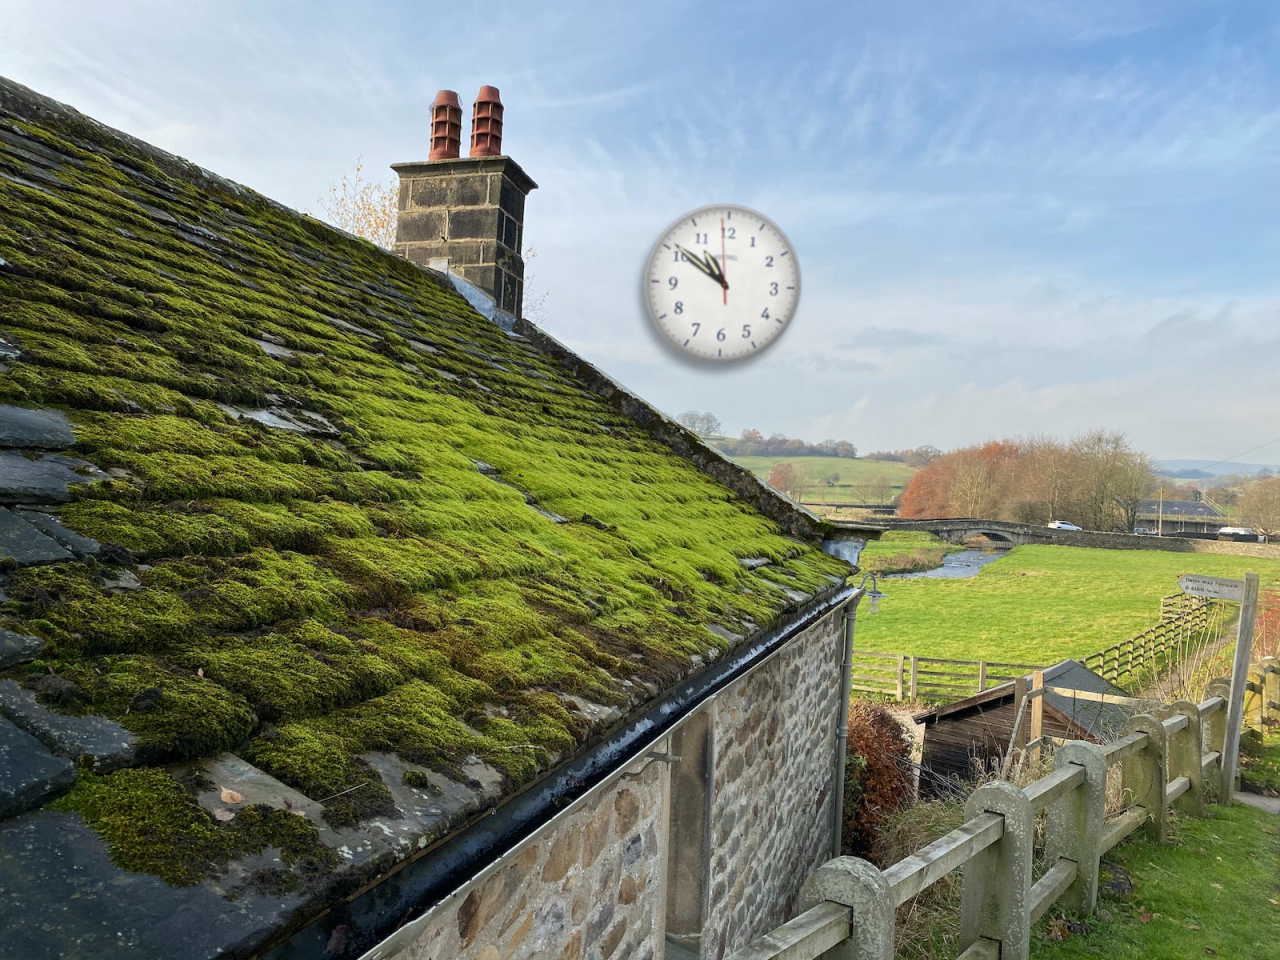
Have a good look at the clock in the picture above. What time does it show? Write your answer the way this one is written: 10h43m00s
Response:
10h50m59s
